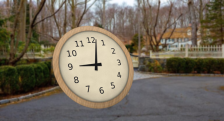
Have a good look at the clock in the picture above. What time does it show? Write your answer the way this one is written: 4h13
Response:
9h02
